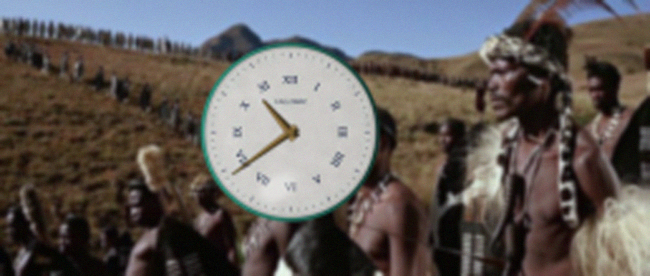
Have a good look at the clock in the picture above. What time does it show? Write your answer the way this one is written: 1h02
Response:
10h39
